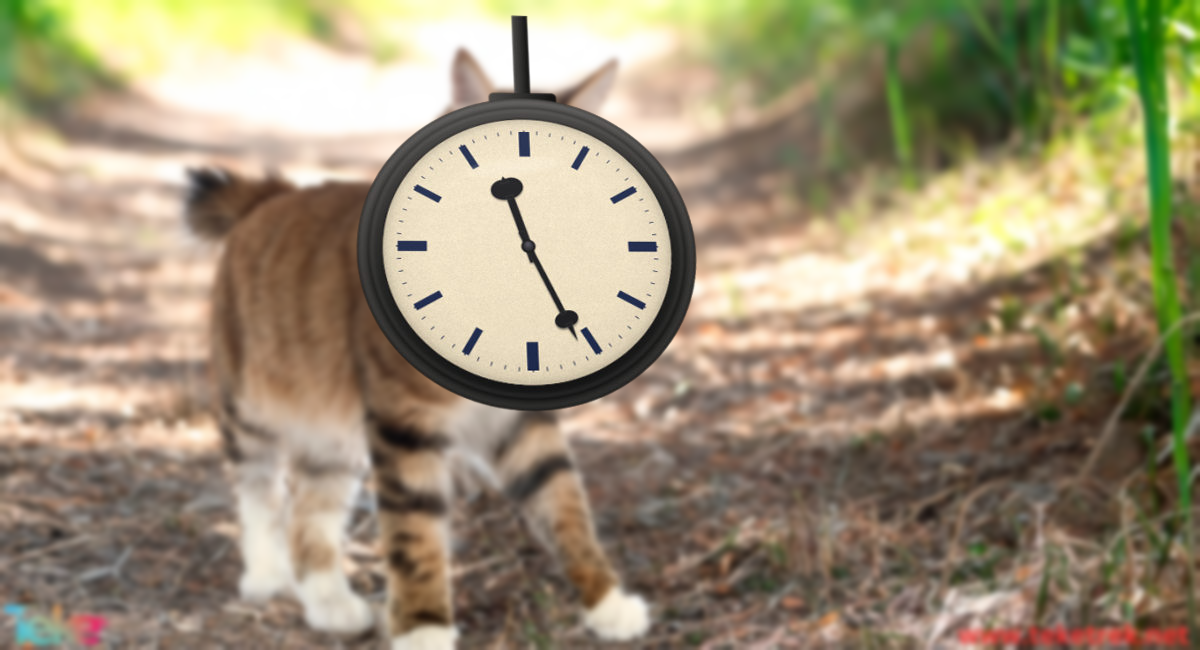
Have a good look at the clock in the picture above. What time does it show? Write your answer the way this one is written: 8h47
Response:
11h26
